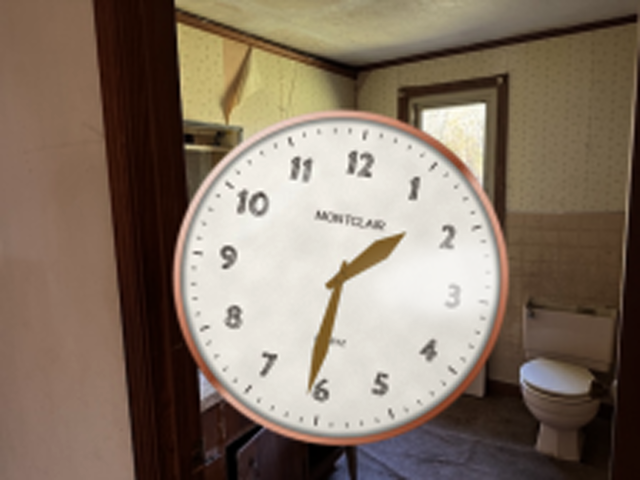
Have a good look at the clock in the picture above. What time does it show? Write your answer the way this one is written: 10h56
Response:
1h31
